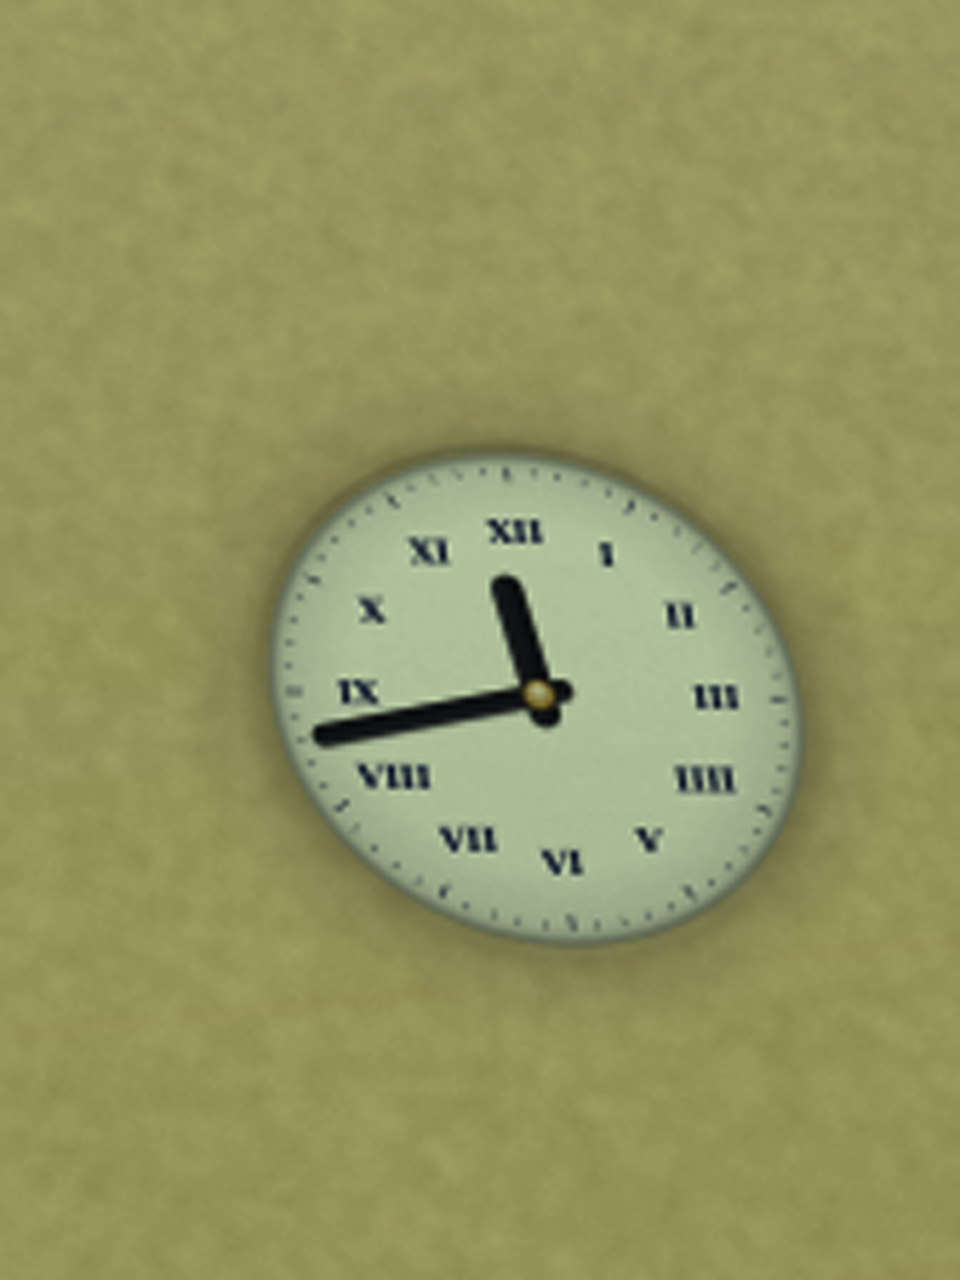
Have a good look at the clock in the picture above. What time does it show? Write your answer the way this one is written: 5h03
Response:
11h43
